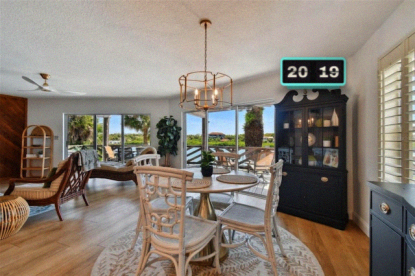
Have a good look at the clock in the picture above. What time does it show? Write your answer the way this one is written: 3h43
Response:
20h19
